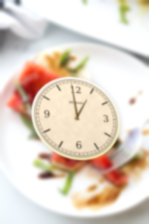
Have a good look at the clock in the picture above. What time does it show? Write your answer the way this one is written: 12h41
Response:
12h59
